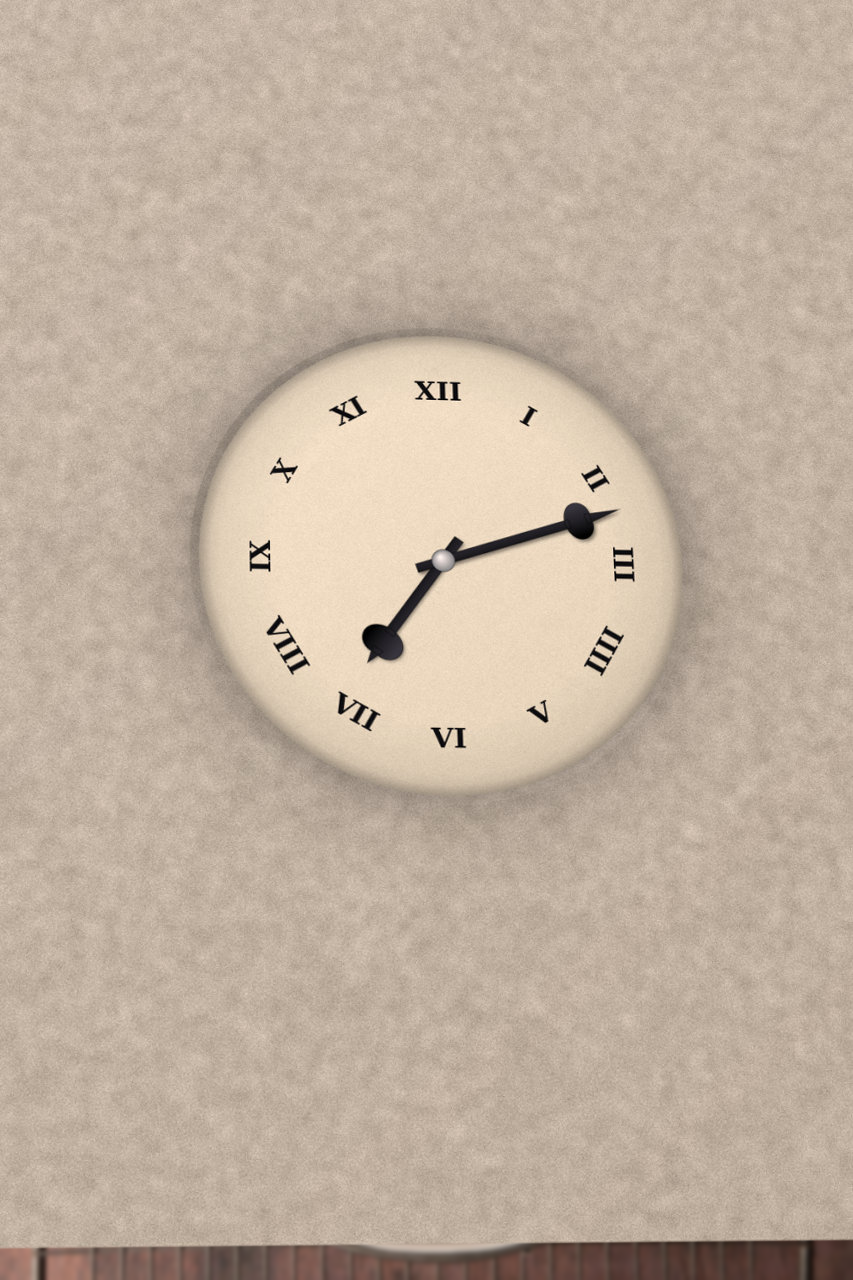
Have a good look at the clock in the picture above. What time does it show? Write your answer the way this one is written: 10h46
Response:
7h12
